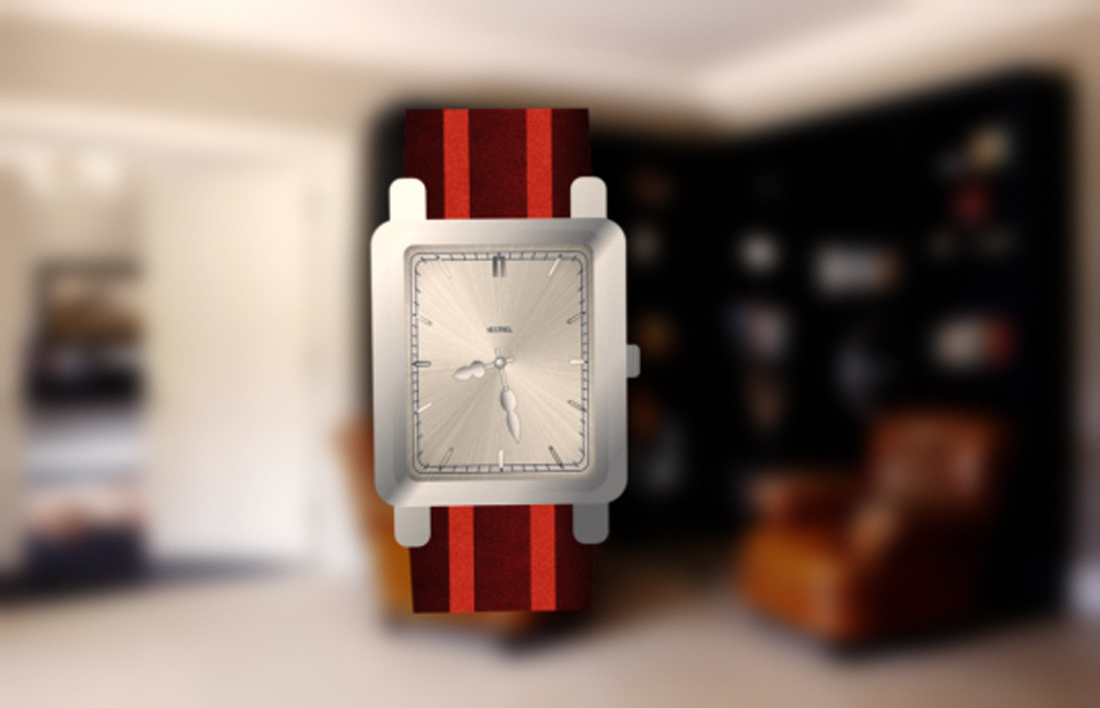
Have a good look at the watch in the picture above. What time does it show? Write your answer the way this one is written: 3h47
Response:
8h28
